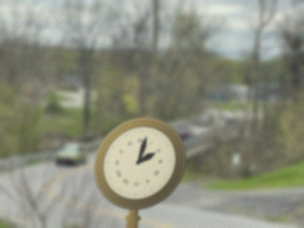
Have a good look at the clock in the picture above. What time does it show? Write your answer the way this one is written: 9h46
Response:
2h02
